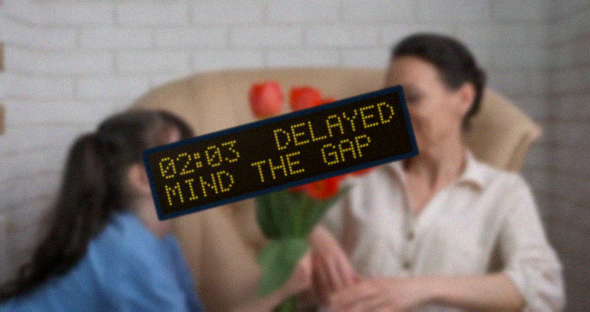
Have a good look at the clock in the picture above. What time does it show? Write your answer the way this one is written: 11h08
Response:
2h03
